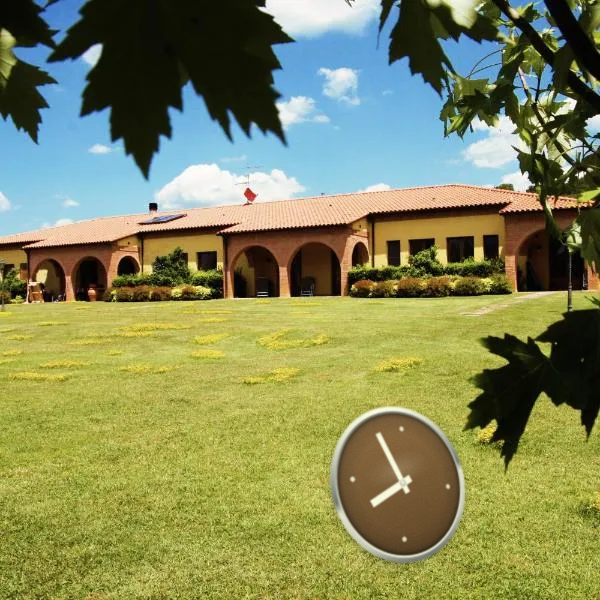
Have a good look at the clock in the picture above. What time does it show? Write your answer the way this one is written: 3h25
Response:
7h55
